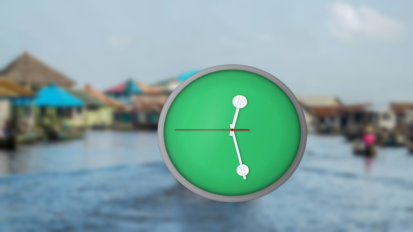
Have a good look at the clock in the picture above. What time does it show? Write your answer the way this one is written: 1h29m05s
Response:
12h27m45s
